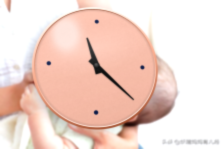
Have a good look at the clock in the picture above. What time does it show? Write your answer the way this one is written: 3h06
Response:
11h22
